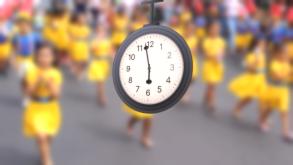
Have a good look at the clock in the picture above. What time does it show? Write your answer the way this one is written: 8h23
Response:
5h58
